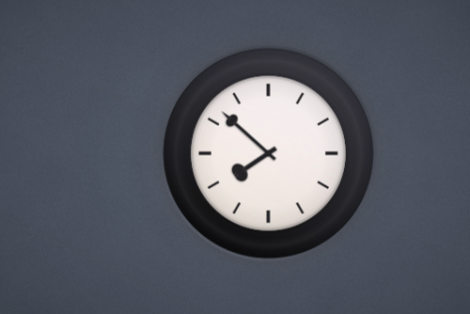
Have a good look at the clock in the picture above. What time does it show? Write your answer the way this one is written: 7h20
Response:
7h52
